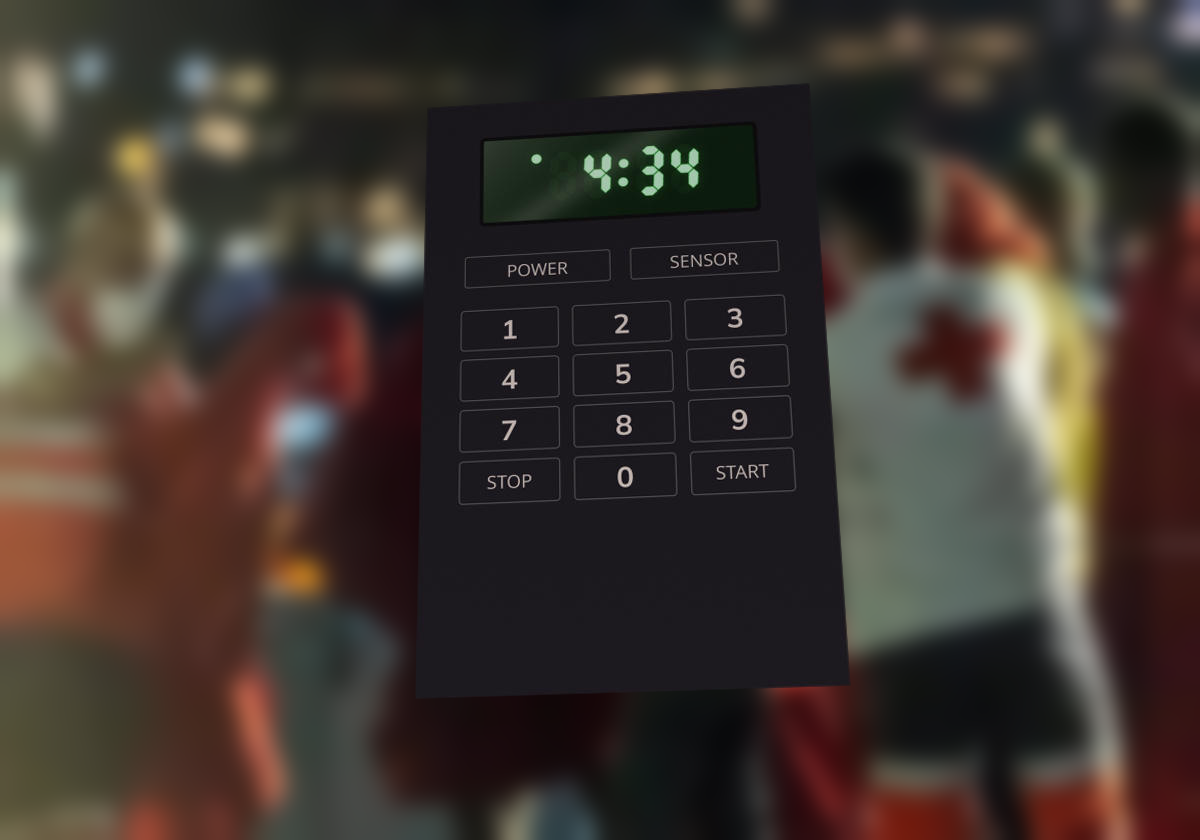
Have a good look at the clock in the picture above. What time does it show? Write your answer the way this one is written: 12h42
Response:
4h34
